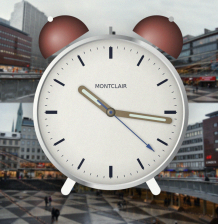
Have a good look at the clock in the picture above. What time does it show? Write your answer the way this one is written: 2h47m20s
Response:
10h16m22s
